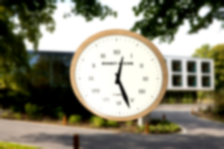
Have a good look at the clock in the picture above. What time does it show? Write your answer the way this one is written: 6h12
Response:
12h27
